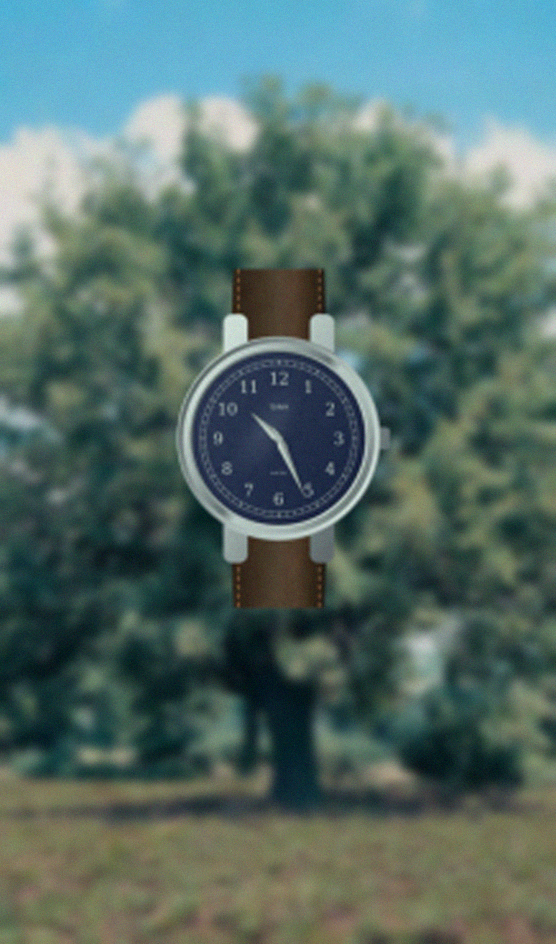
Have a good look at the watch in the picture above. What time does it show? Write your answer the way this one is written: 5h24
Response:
10h26
